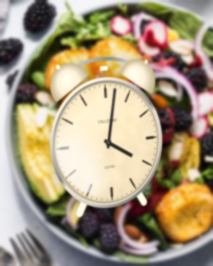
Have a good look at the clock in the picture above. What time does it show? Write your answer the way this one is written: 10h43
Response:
4h02
